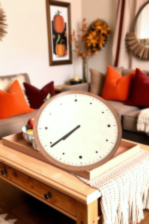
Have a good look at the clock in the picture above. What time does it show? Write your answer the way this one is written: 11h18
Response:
7h39
